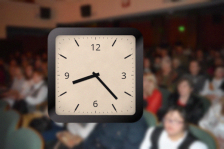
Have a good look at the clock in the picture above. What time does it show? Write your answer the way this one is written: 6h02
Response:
8h23
